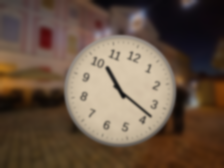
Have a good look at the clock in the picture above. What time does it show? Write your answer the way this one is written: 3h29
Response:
10h18
